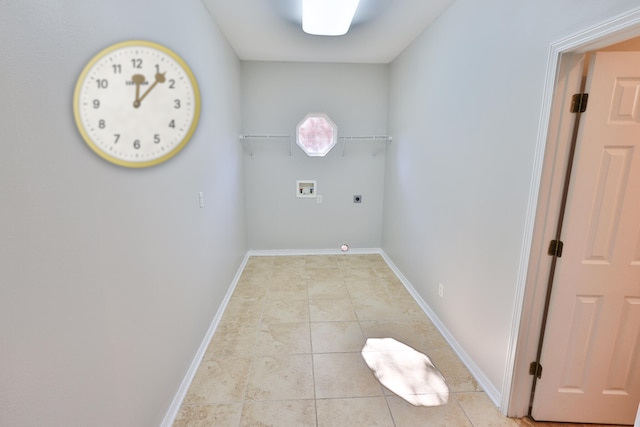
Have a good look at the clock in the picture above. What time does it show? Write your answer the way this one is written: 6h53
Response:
12h07
